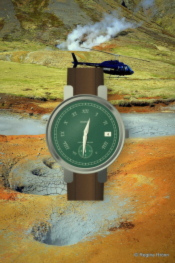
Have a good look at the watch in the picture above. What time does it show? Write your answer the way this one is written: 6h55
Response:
12h31
